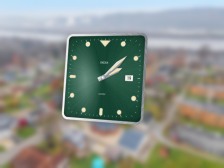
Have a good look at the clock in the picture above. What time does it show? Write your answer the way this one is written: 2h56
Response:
2h08
